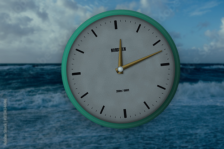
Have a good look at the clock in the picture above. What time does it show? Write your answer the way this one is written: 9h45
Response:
12h12
